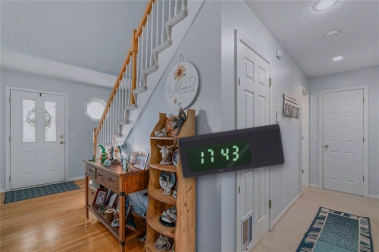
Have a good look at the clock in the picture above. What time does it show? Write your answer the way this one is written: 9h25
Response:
17h43
